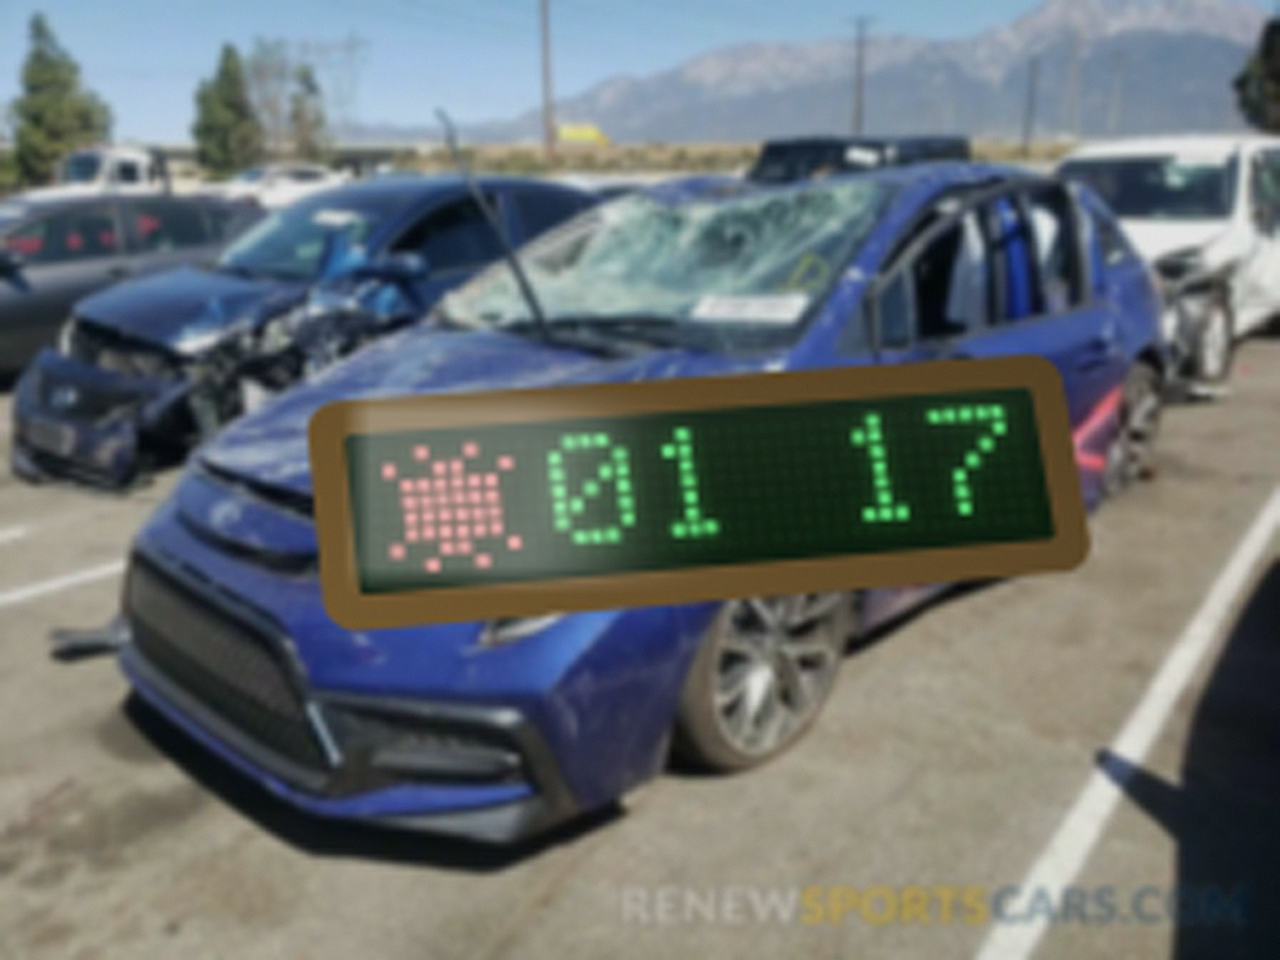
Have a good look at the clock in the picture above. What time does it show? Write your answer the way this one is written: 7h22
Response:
1h17
